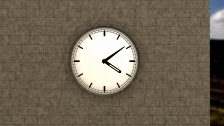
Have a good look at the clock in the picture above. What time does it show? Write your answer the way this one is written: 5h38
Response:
4h09
